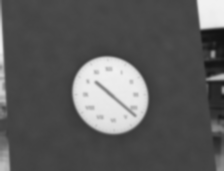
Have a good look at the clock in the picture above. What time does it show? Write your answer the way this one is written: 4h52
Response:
10h22
